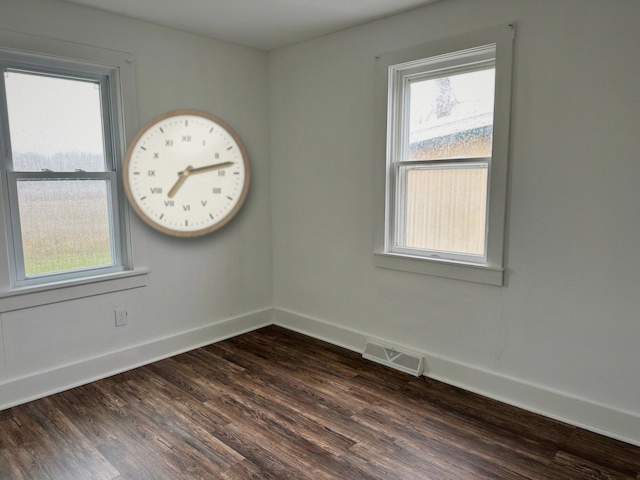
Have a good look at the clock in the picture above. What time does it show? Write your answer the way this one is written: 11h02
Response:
7h13
